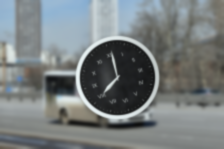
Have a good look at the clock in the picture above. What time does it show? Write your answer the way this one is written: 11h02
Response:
8h01
